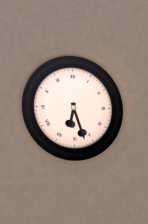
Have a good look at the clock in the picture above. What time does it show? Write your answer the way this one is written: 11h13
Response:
6h27
